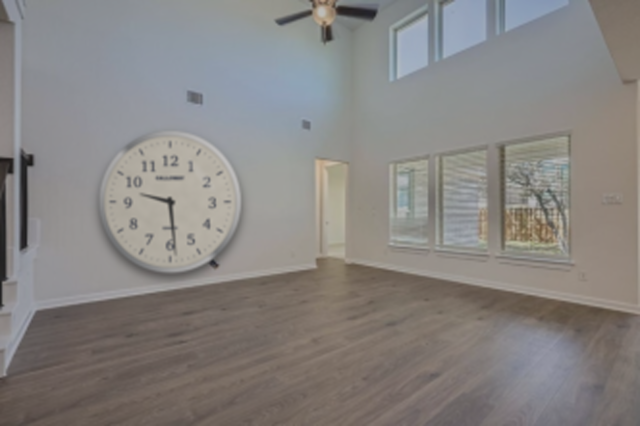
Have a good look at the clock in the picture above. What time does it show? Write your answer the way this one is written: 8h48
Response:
9h29
